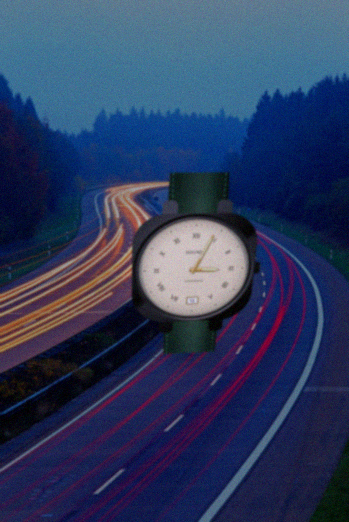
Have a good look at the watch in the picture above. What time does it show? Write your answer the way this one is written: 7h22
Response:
3h04
